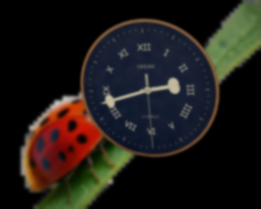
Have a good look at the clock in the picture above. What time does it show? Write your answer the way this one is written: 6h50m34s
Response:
2h42m30s
